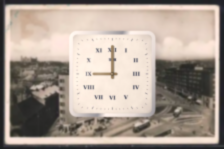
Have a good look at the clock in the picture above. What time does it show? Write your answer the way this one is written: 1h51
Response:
9h00
